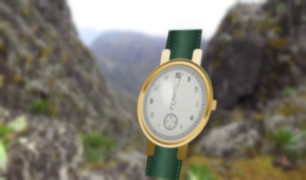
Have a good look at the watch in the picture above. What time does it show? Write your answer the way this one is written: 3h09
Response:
12h02
